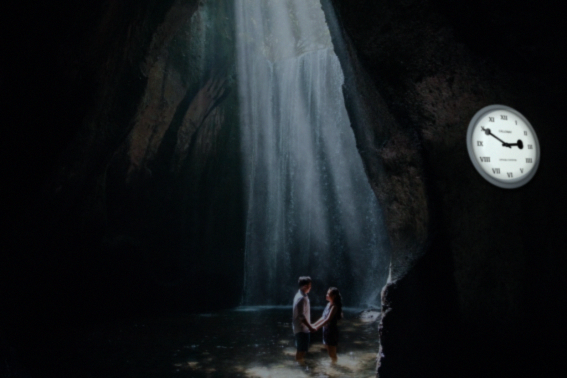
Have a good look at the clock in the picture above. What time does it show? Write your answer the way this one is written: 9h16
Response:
2h50
